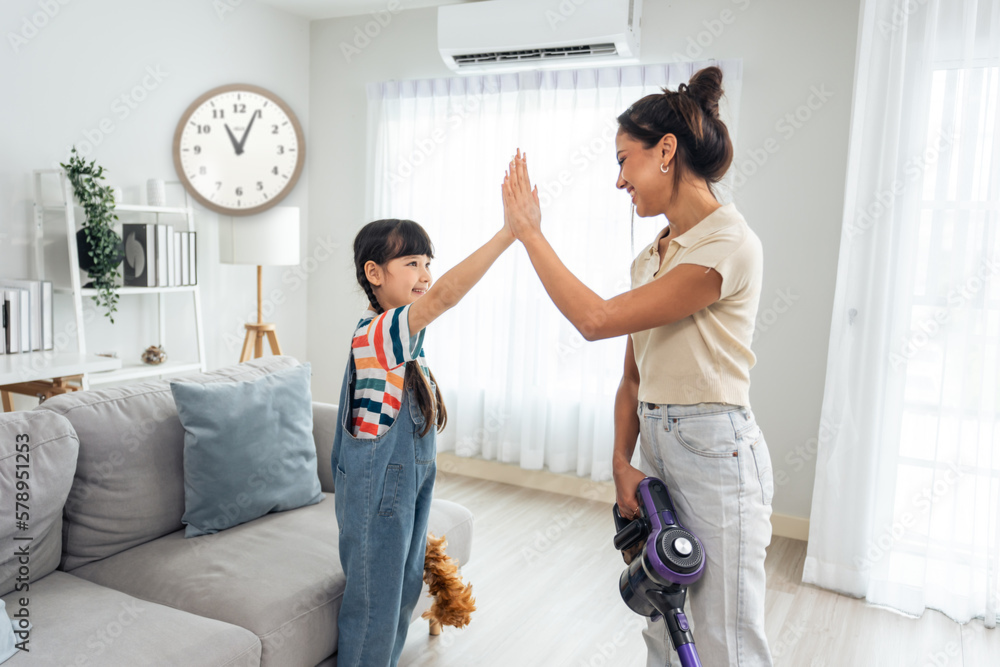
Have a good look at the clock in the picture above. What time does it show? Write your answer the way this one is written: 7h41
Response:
11h04
